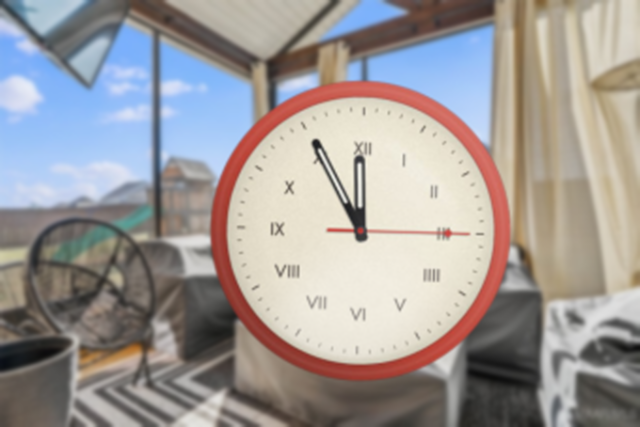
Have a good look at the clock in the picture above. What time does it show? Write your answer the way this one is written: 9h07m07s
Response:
11h55m15s
